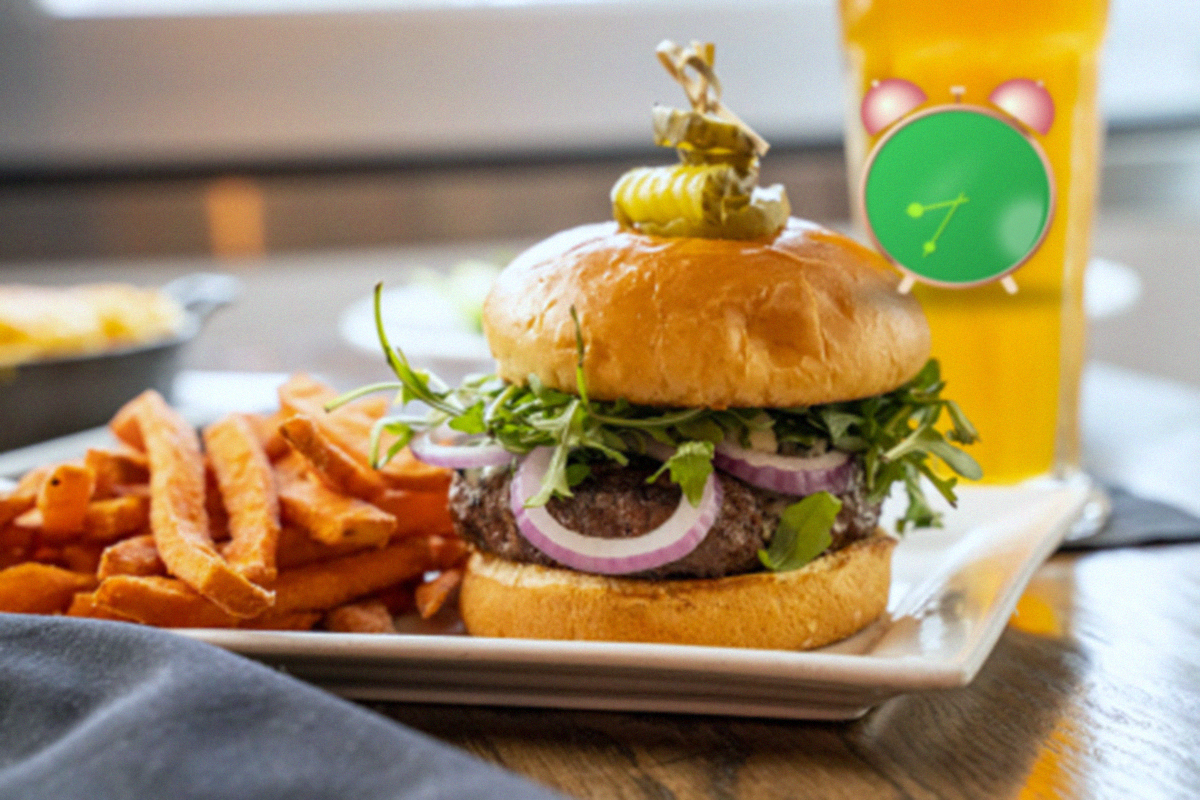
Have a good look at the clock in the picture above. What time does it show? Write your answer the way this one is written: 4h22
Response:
8h35
